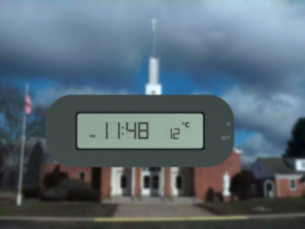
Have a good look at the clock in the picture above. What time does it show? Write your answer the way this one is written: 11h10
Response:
11h48
